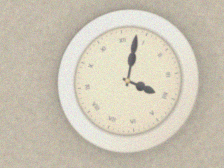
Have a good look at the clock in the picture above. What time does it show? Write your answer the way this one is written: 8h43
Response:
4h03
